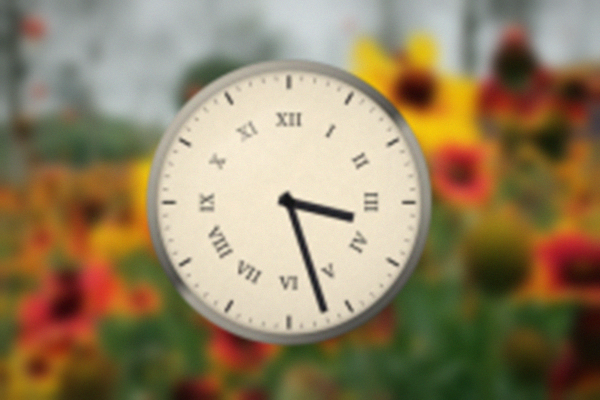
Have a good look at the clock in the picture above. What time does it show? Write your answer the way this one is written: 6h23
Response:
3h27
